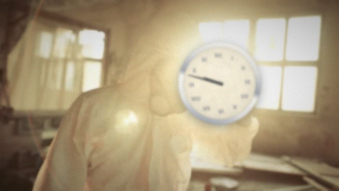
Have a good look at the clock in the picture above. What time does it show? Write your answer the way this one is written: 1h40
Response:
9h48
